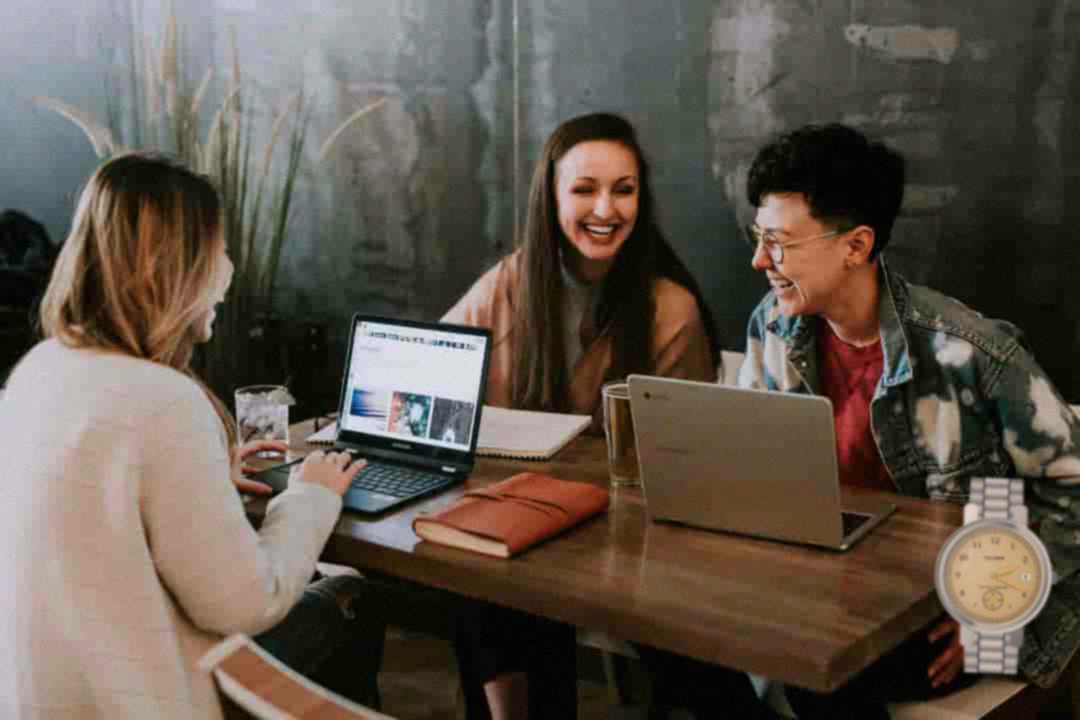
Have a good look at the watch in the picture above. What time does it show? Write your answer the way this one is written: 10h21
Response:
2h19
